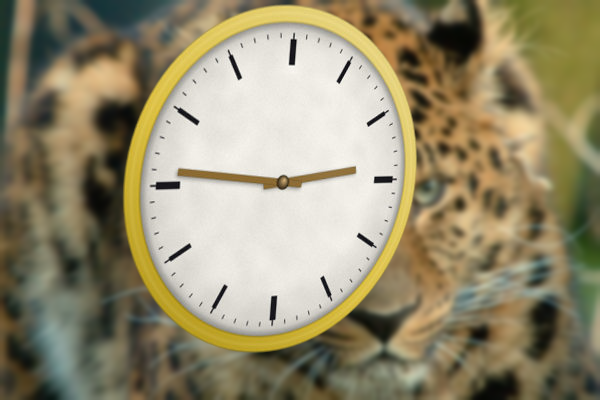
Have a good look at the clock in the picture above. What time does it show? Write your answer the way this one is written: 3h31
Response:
2h46
